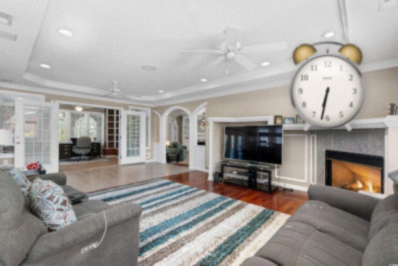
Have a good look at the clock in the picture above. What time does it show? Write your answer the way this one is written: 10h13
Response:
6h32
